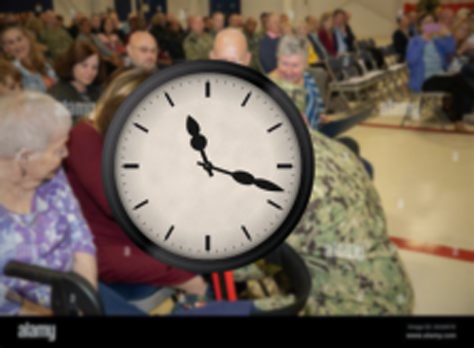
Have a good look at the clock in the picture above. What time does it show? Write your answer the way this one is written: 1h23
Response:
11h18
